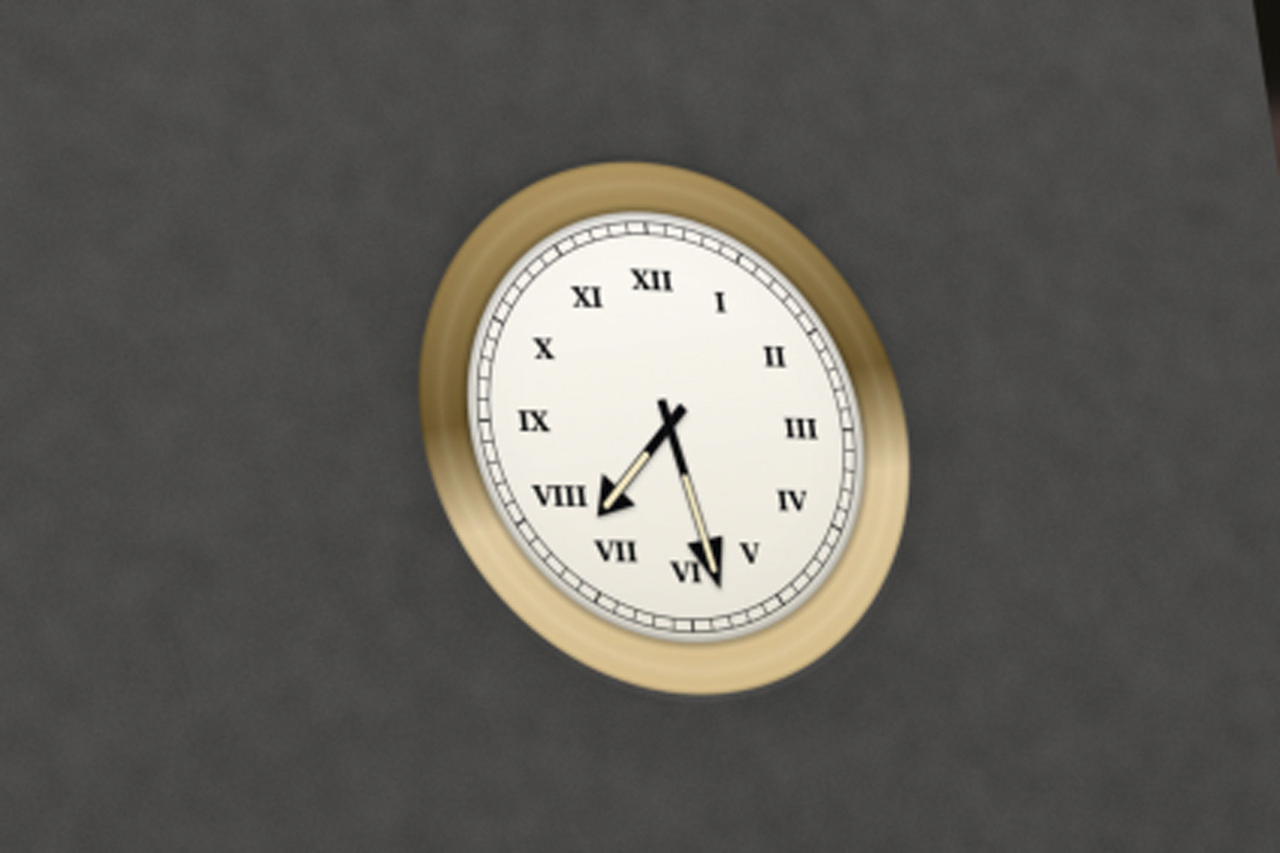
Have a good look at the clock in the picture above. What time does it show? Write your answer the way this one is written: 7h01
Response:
7h28
